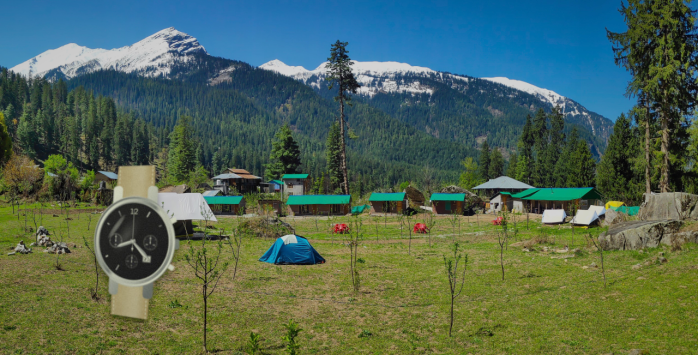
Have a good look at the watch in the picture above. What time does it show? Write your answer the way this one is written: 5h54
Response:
8h22
